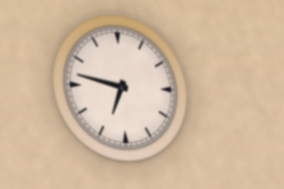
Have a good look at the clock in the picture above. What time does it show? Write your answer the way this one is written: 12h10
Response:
6h47
